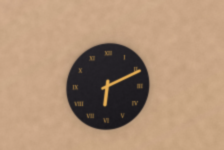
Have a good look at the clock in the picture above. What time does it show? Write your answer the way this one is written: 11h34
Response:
6h11
